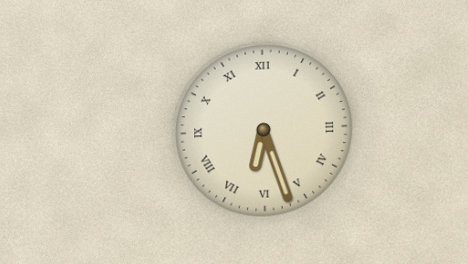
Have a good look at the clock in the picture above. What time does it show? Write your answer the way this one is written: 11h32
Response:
6h27
